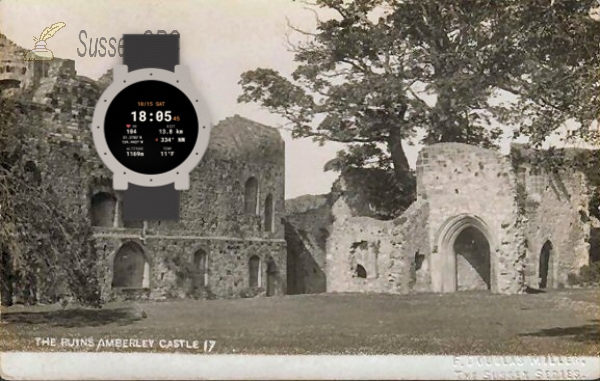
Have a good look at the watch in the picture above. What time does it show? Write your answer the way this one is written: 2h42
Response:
18h05
